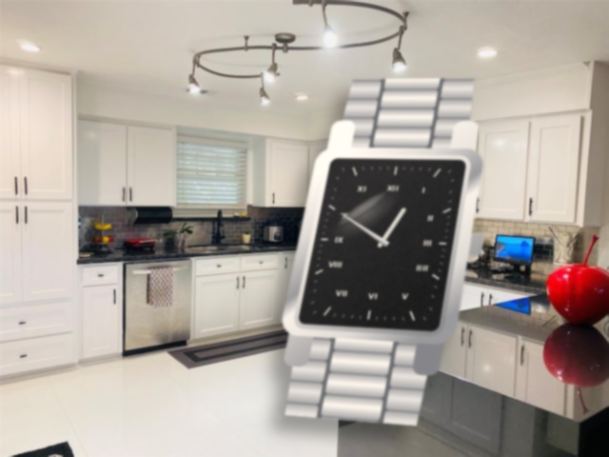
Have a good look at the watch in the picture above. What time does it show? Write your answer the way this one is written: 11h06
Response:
12h50
